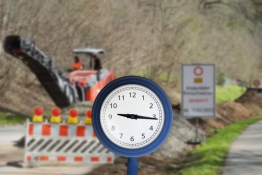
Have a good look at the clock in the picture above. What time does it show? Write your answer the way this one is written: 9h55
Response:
9h16
